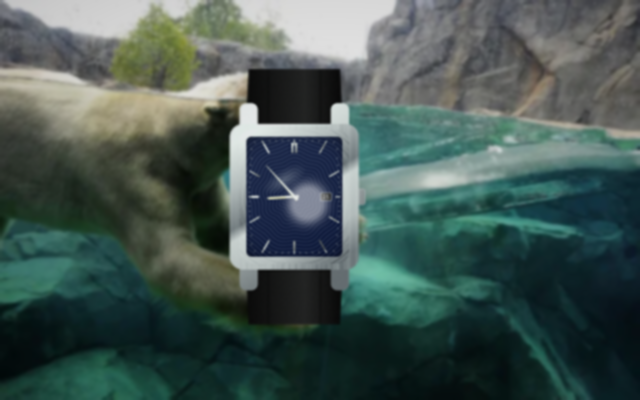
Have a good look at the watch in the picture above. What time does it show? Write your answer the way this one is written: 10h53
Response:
8h53
